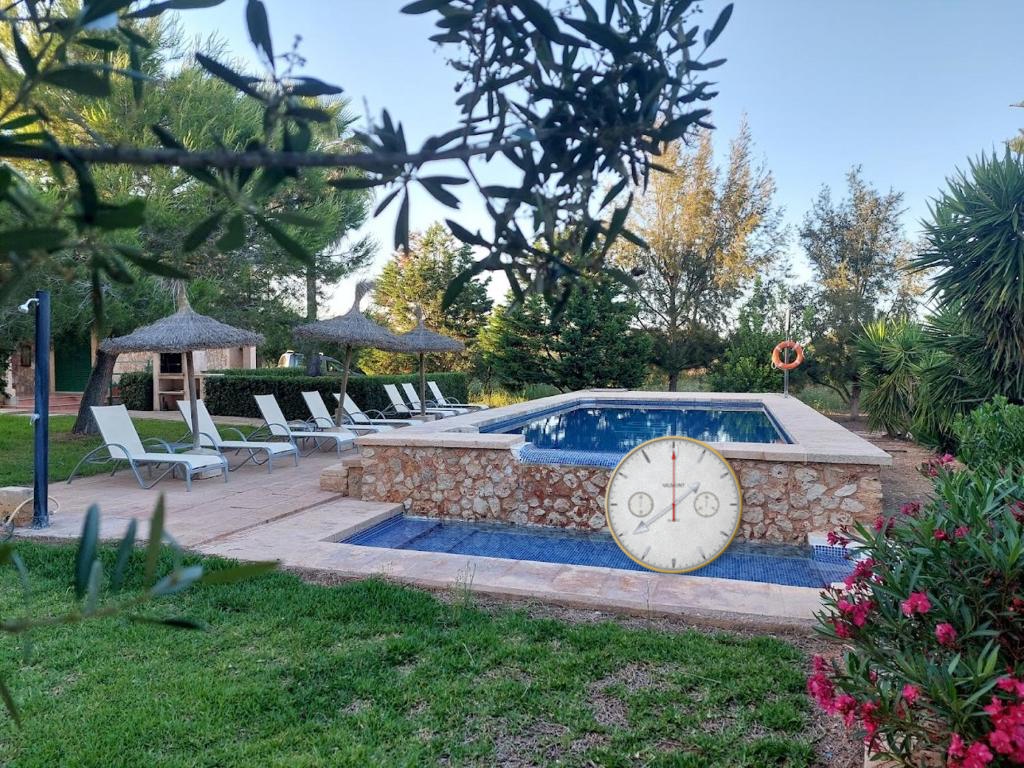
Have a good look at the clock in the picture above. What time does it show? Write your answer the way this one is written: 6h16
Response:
1h39
